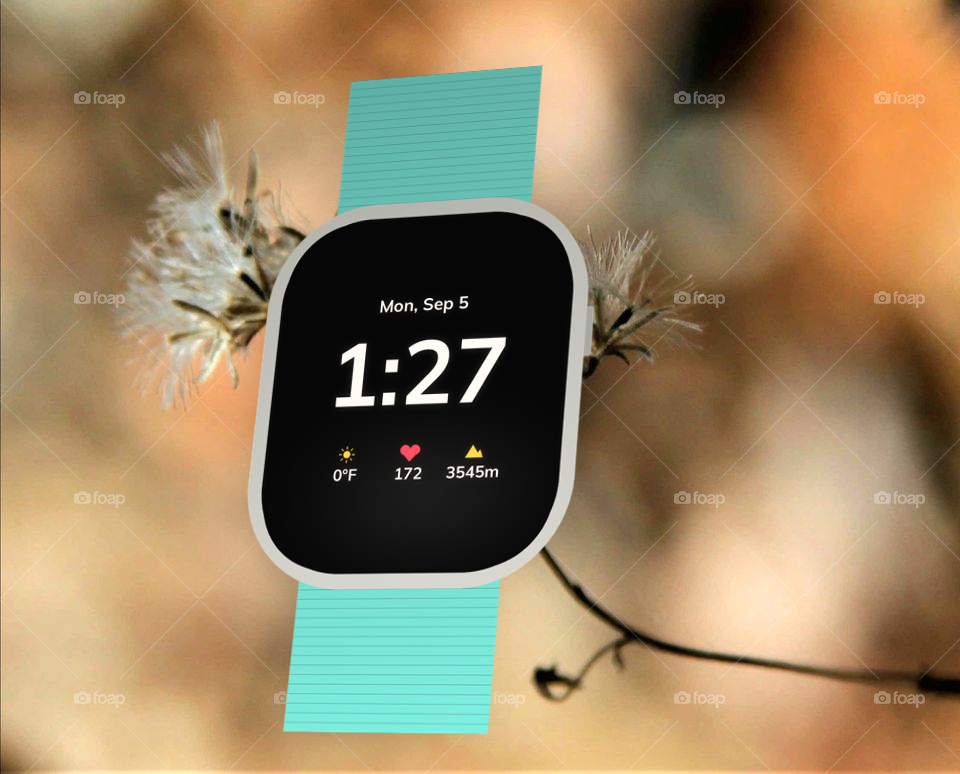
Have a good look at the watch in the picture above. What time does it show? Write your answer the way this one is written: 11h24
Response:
1h27
